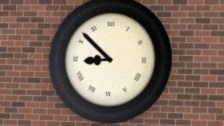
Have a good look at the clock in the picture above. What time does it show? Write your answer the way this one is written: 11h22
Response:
8h52
